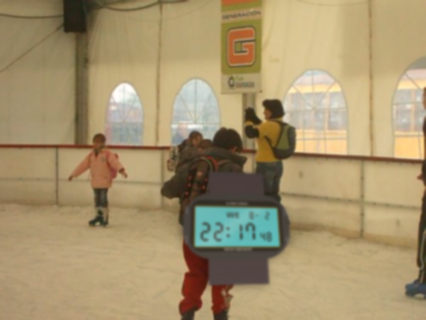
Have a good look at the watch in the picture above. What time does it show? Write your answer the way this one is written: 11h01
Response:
22h17
